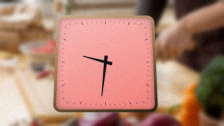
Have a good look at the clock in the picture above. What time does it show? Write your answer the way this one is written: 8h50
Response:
9h31
